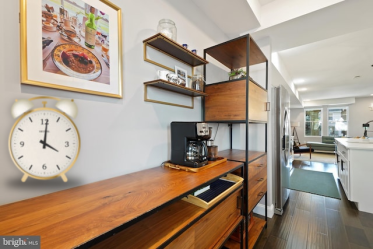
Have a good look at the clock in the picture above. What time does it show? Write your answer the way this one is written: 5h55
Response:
4h01
